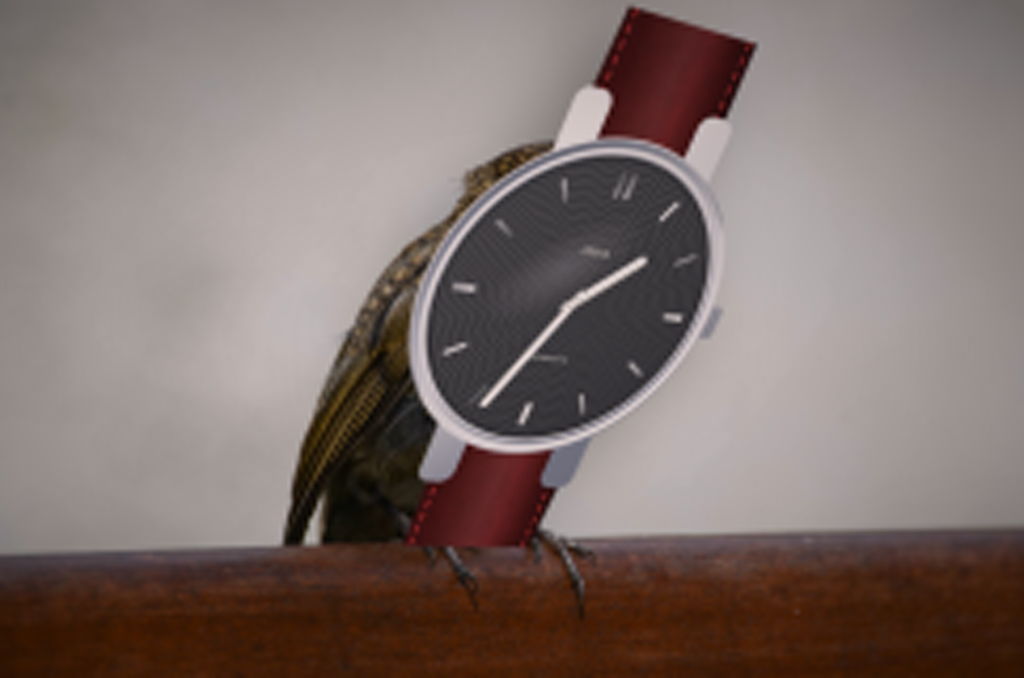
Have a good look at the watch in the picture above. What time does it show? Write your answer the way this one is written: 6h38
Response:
1h34
